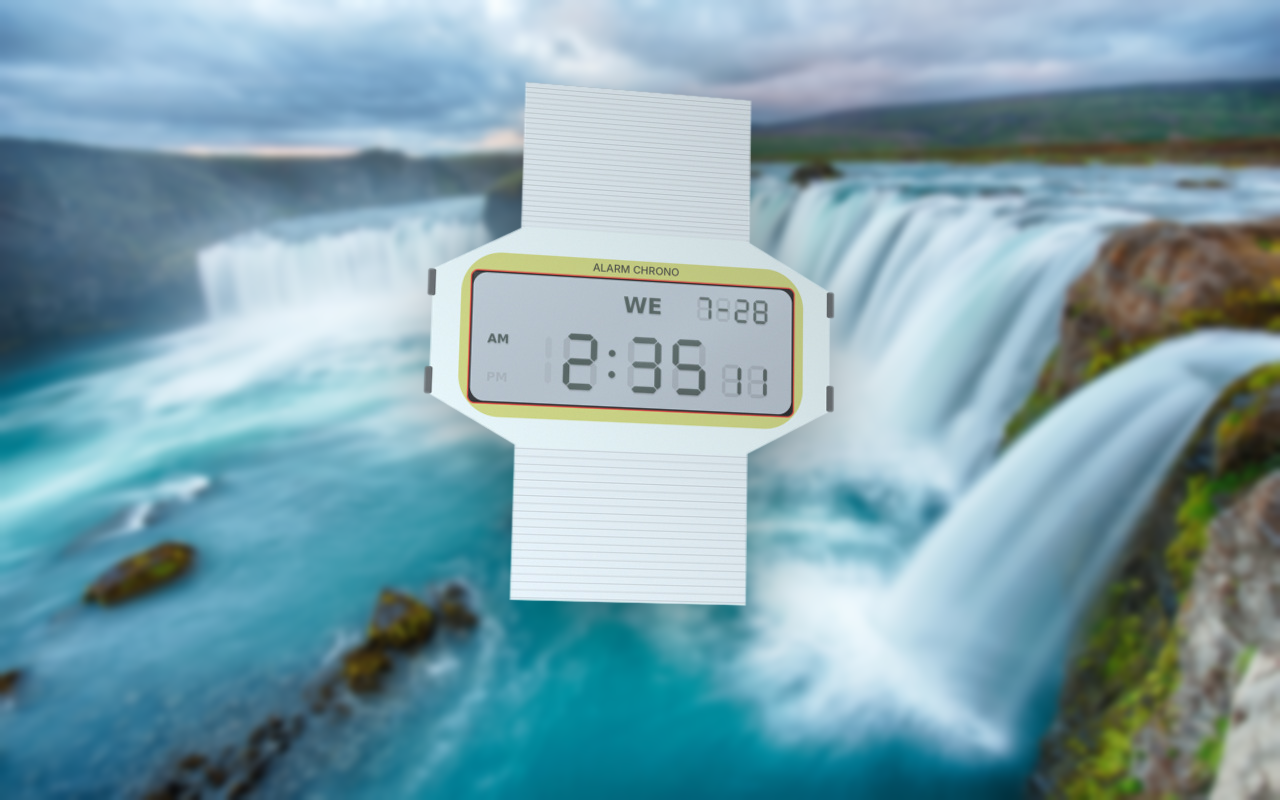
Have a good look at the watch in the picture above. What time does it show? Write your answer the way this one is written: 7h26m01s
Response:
2h35m11s
